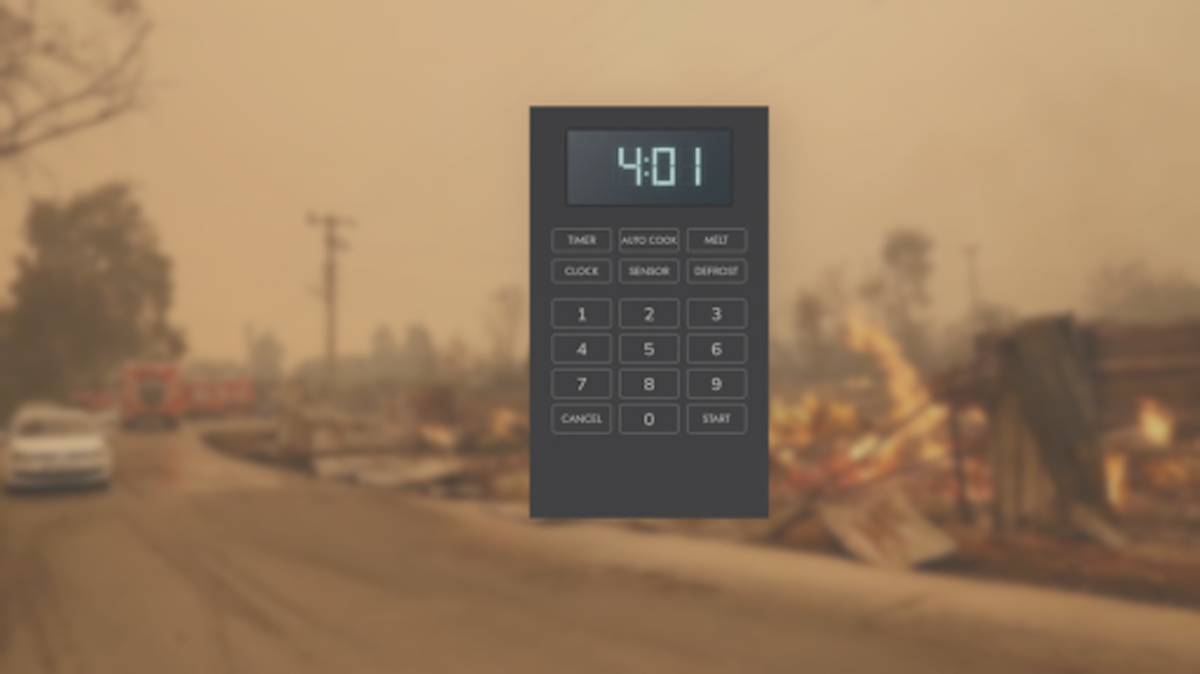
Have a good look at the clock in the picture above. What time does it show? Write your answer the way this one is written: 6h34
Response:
4h01
